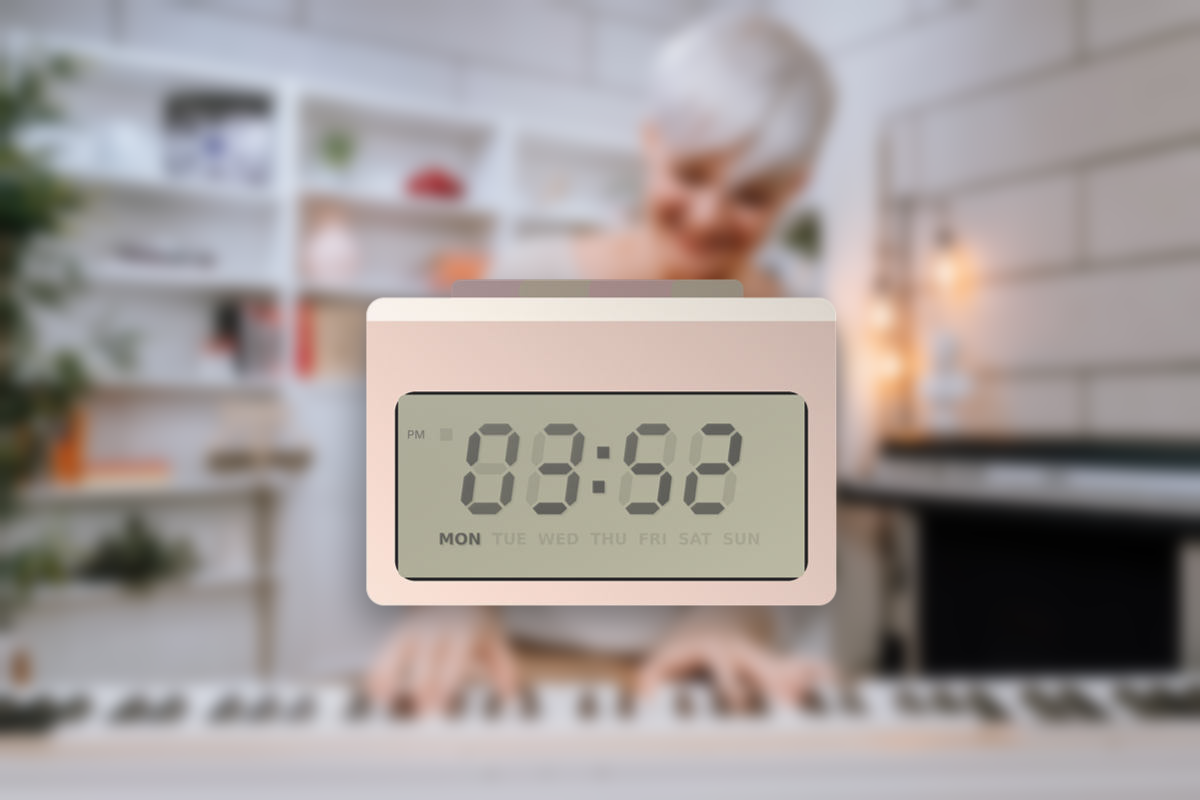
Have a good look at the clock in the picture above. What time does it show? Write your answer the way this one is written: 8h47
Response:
3h52
